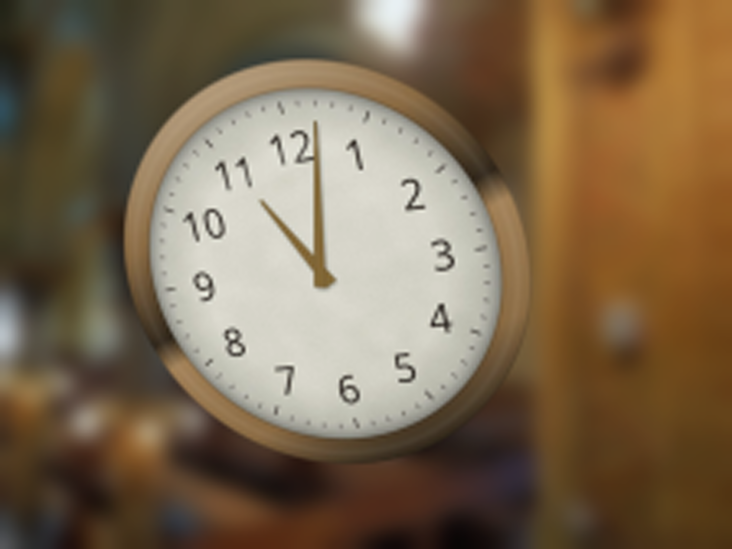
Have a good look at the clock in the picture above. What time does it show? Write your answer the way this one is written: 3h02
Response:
11h02
